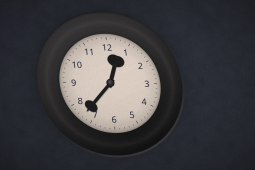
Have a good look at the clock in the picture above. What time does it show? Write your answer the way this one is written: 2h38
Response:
12h37
